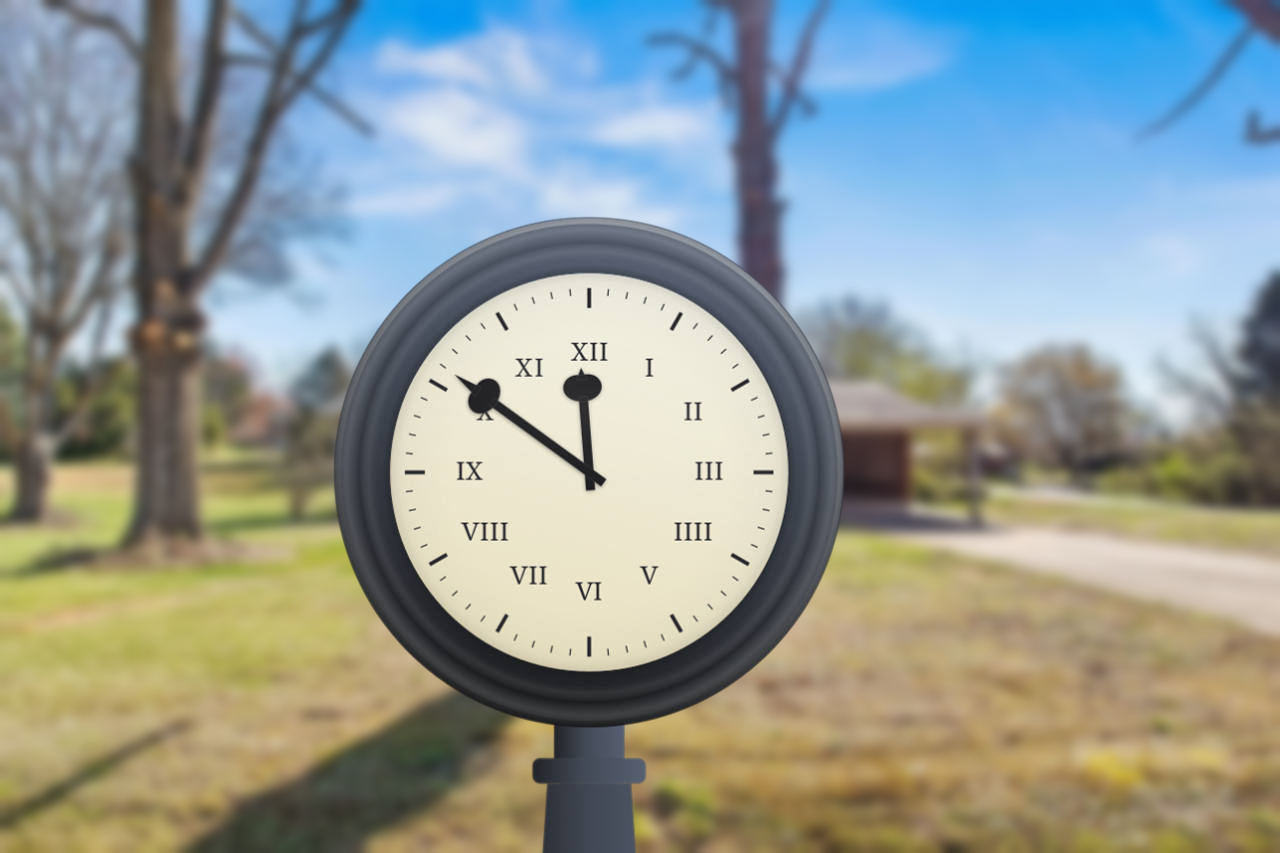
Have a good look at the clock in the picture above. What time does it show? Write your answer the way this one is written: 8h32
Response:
11h51
